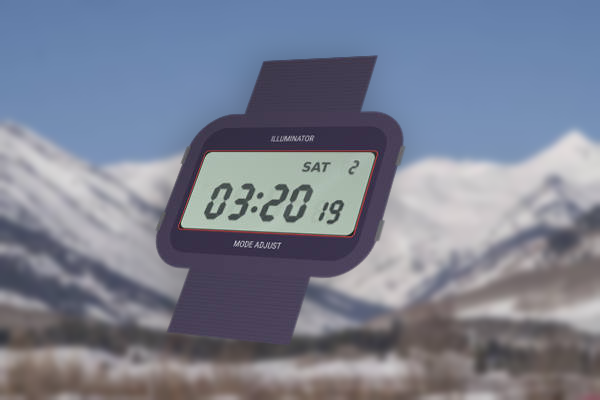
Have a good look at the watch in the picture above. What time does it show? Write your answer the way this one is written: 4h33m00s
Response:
3h20m19s
